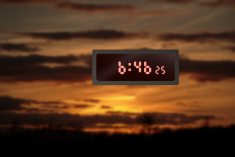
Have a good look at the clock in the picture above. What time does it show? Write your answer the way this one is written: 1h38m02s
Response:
6h46m25s
